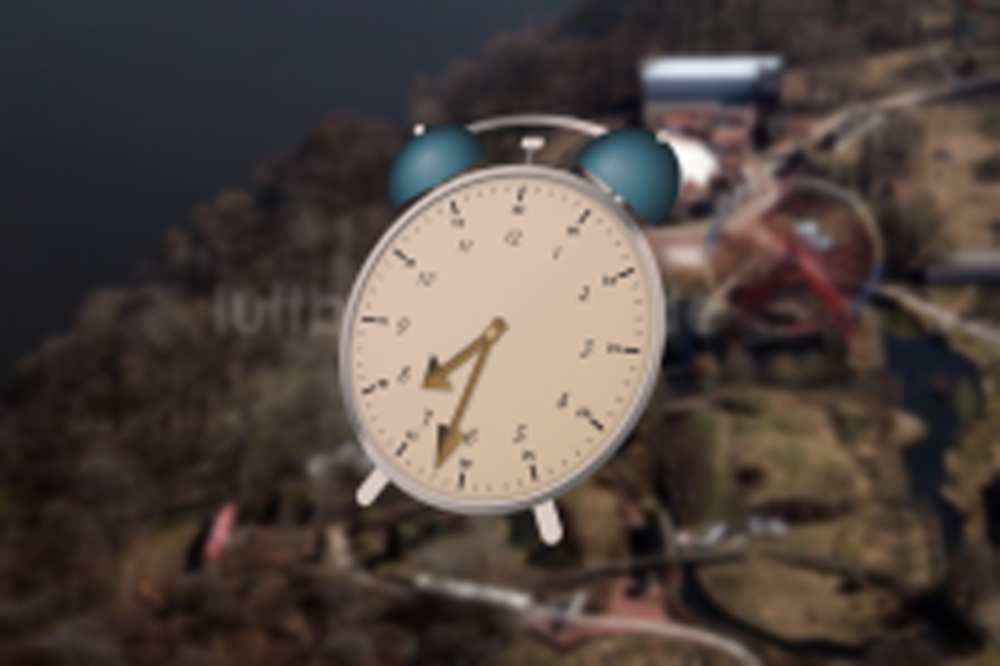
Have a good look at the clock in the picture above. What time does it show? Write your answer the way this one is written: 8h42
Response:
7h32
